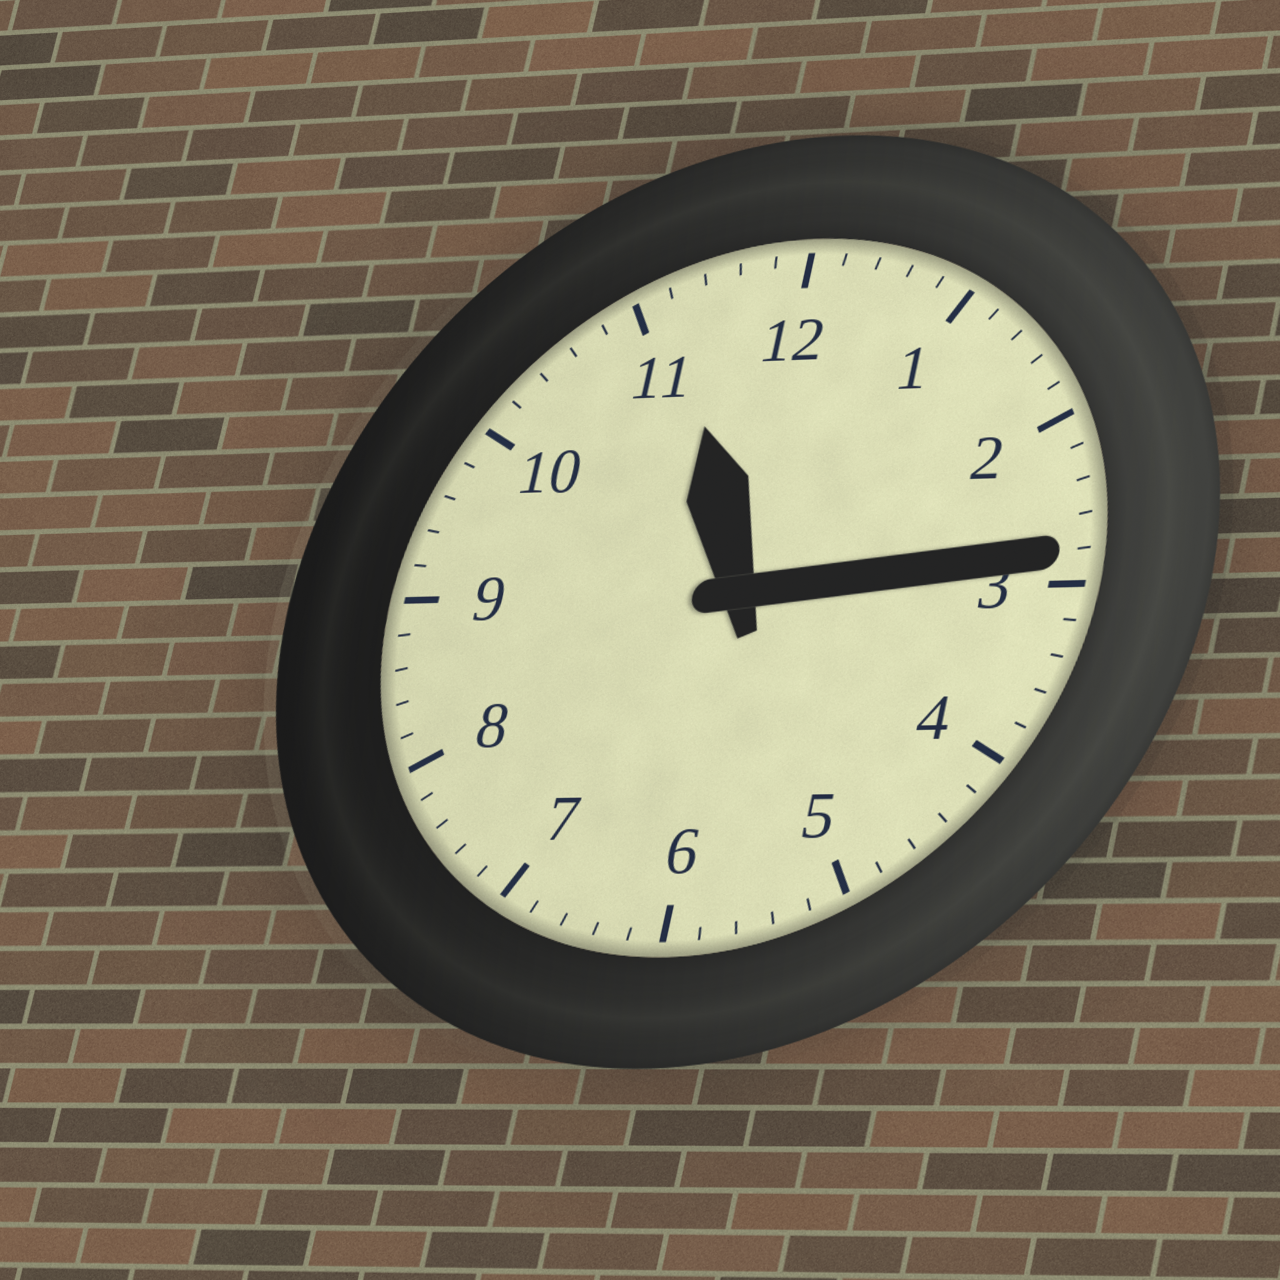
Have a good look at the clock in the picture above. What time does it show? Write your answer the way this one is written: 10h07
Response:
11h14
